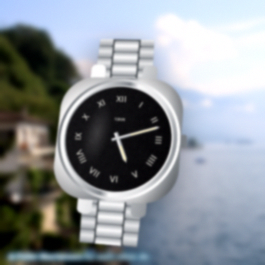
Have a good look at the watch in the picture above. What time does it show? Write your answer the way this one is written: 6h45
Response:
5h12
